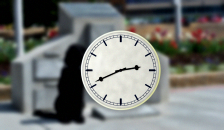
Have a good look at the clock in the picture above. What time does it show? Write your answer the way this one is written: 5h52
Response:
2h41
